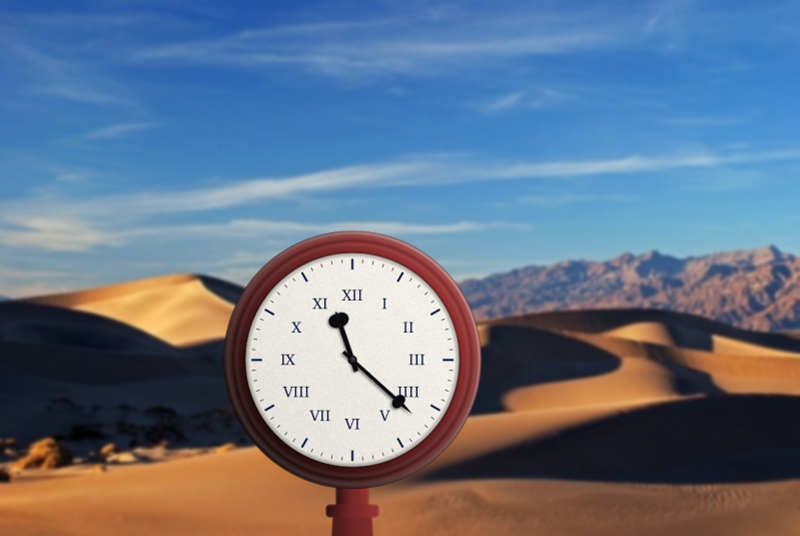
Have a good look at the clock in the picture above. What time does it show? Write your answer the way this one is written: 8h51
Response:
11h22
